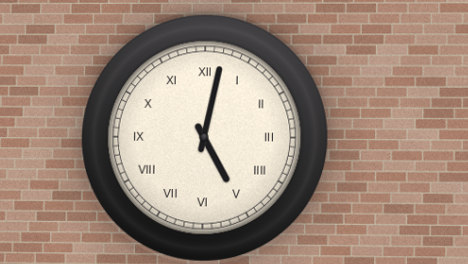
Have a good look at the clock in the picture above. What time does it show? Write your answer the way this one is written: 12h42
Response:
5h02
